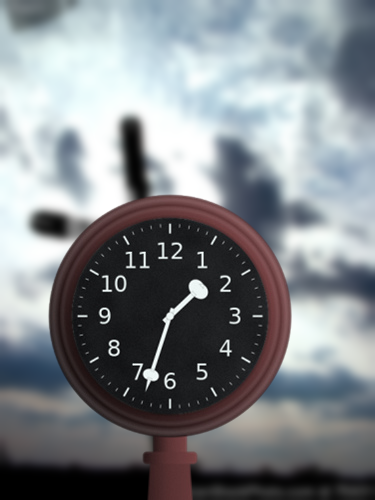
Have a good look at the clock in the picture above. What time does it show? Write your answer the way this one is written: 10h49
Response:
1h33
